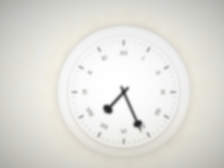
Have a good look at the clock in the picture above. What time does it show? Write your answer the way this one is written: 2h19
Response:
7h26
